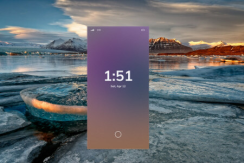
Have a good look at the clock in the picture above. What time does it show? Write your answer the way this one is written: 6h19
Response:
1h51
